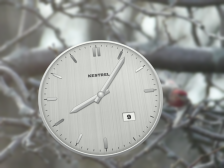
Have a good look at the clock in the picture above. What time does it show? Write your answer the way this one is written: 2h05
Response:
8h06
